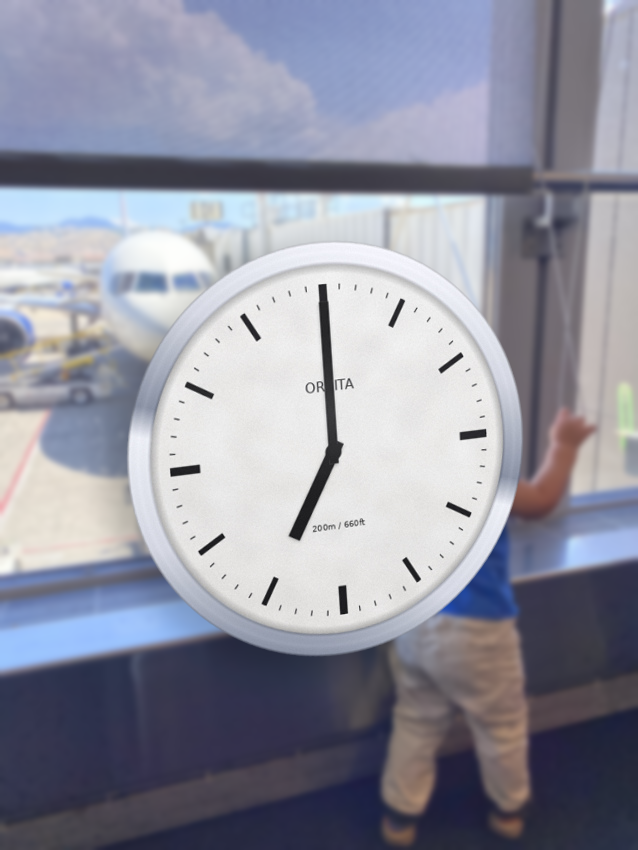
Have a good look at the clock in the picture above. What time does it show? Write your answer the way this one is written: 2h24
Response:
7h00
